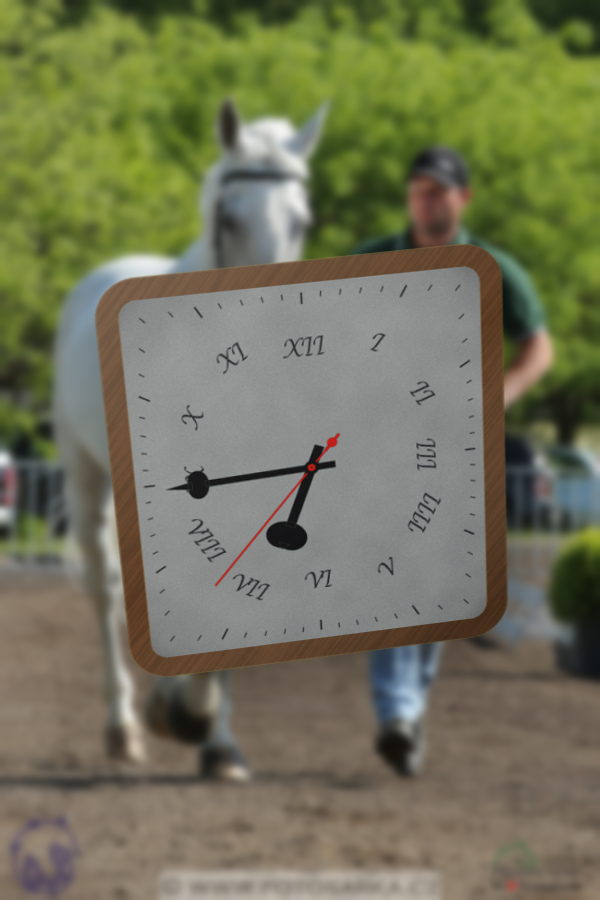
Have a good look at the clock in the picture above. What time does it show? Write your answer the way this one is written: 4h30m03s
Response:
6h44m37s
